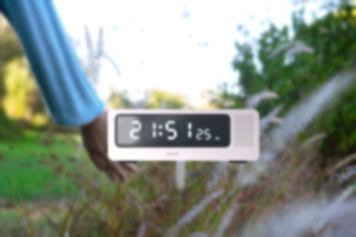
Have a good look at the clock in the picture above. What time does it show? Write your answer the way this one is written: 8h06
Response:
21h51
